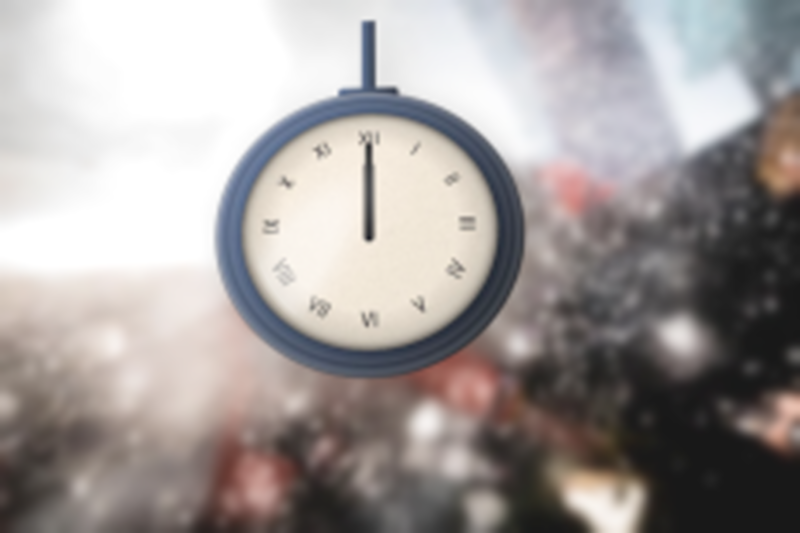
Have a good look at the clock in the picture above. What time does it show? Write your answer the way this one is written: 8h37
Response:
12h00
